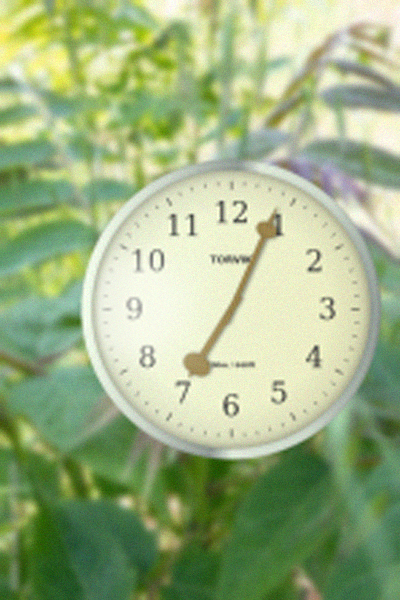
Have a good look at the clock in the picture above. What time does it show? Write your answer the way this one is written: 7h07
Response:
7h04
